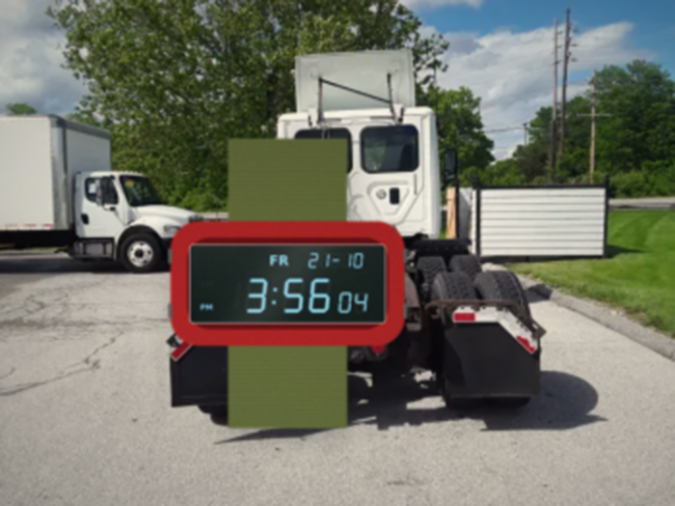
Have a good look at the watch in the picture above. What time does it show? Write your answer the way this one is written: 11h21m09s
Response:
3h56m04s
